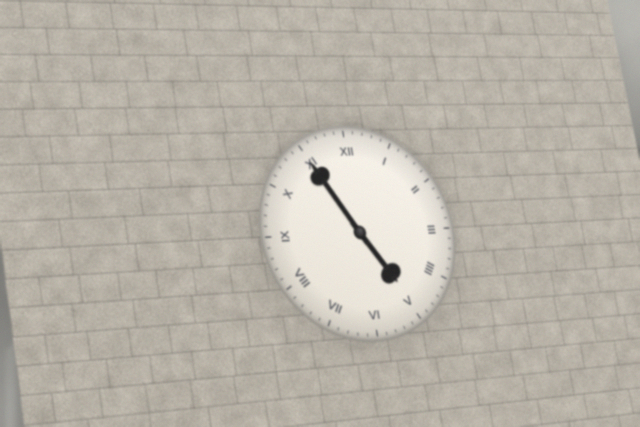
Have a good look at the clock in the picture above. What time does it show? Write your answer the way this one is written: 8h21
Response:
4h55
